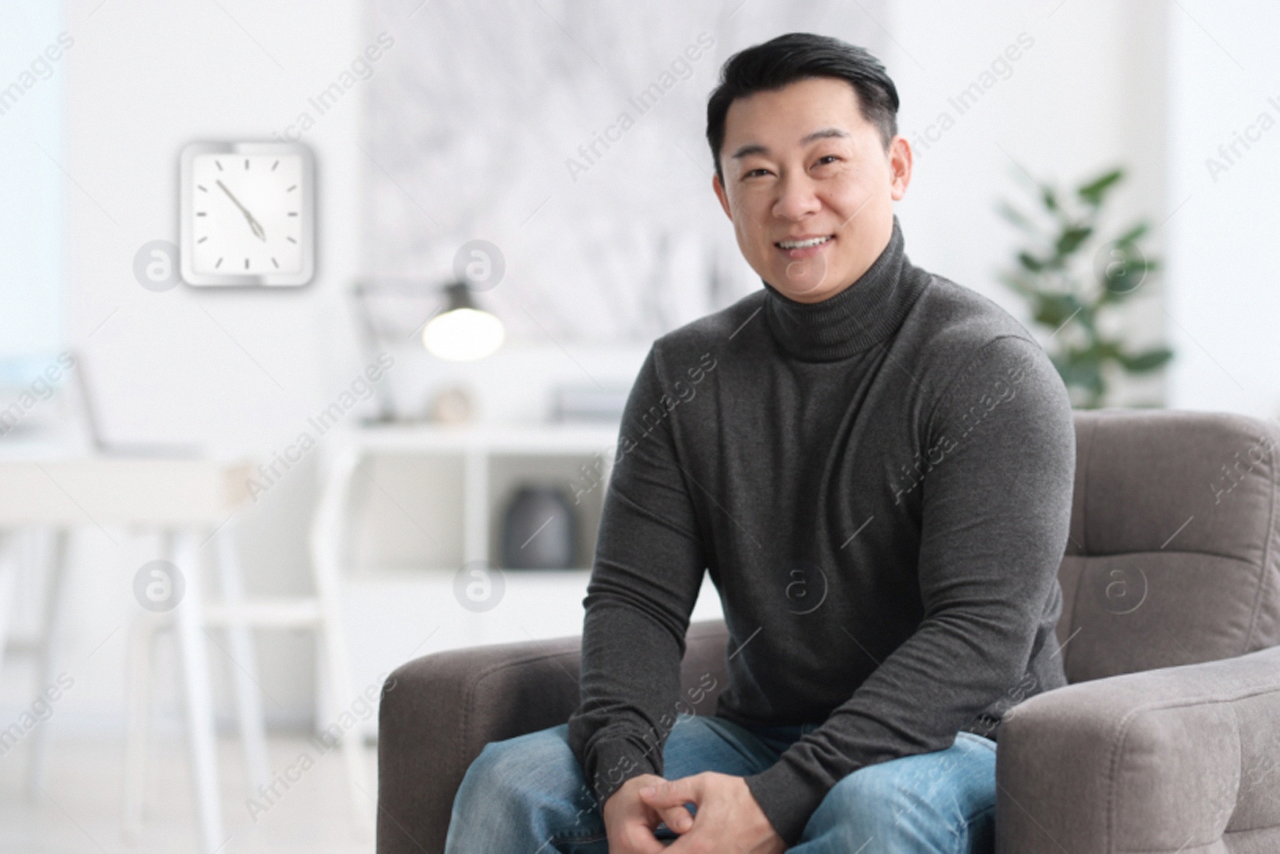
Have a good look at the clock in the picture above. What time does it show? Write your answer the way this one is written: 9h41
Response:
4h53
